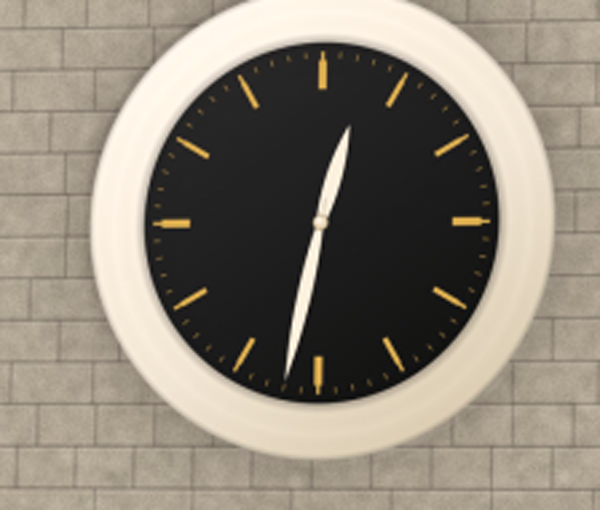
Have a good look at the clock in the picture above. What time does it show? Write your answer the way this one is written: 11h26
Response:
12h32
